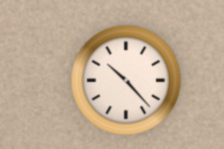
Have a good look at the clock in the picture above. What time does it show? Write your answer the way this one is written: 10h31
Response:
10h23
